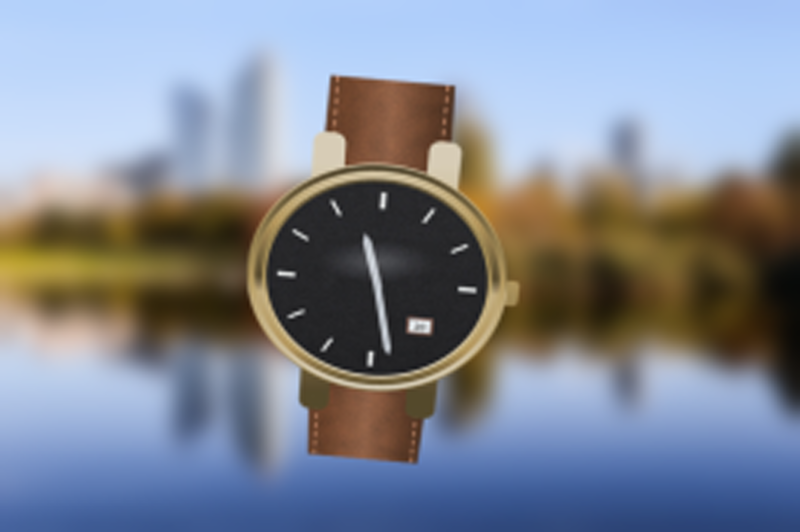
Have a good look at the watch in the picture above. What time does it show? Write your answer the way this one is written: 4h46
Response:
11h28
